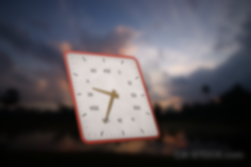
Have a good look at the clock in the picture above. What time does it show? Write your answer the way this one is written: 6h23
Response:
9h35
